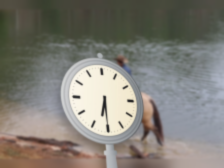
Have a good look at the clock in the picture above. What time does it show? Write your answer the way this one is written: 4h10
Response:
6h30
